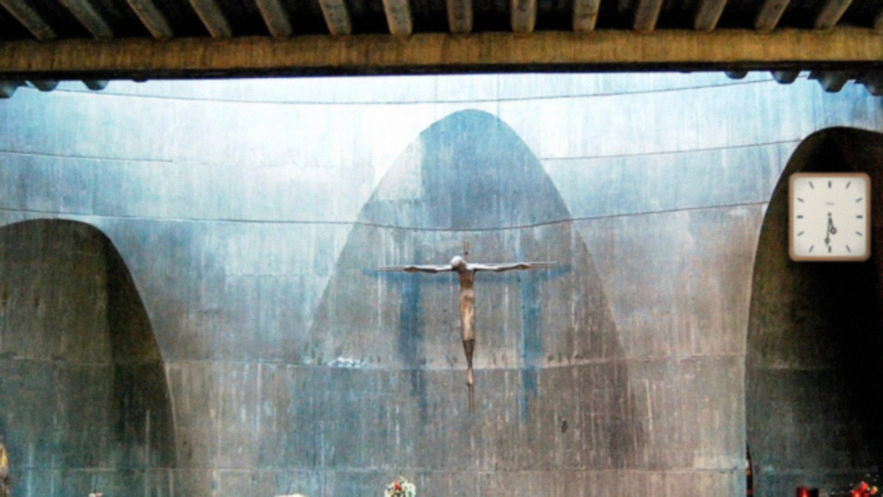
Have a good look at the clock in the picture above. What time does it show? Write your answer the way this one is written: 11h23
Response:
5h31
